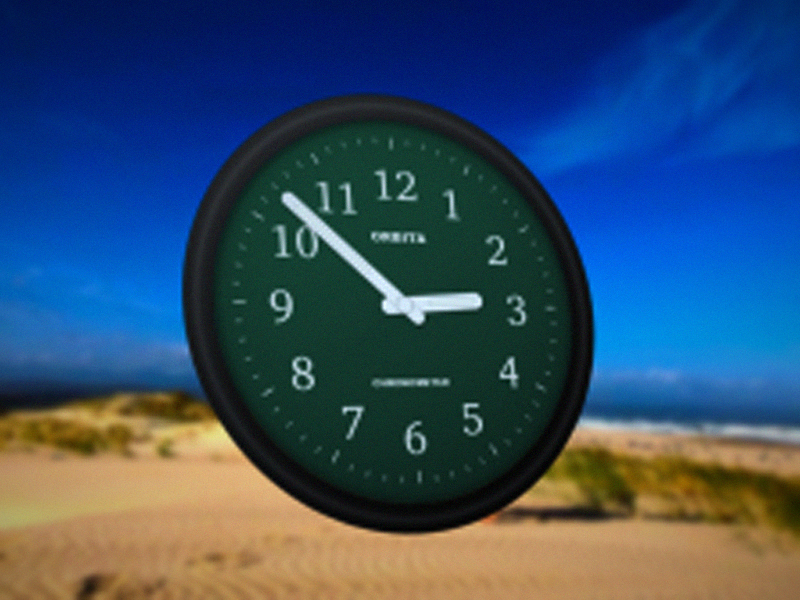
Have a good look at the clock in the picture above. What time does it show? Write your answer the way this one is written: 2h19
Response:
2h52
